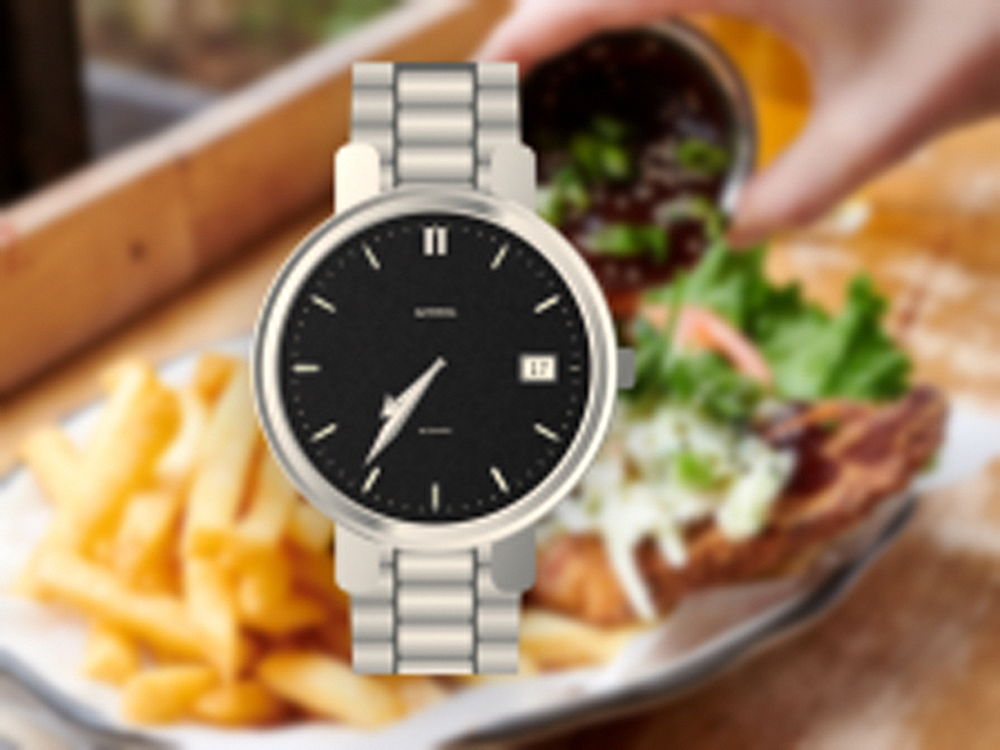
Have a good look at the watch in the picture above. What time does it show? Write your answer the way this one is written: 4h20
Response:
7h36
